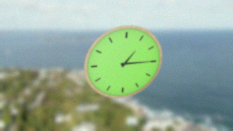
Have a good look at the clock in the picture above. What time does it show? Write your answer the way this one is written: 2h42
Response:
1h15
